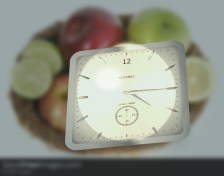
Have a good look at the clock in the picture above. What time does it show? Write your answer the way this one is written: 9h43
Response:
4h15
